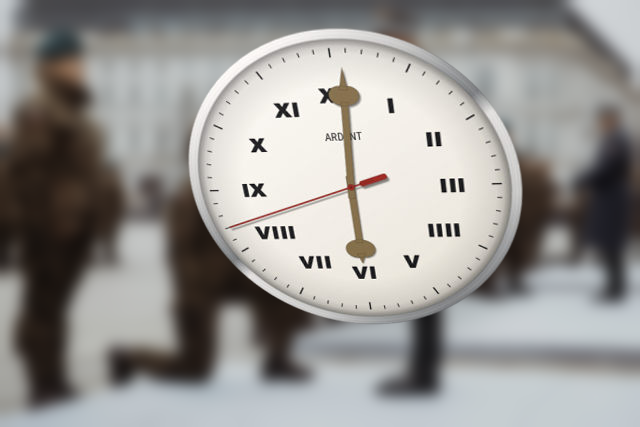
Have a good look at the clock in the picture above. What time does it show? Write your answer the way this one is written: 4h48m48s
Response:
6h00m42s
